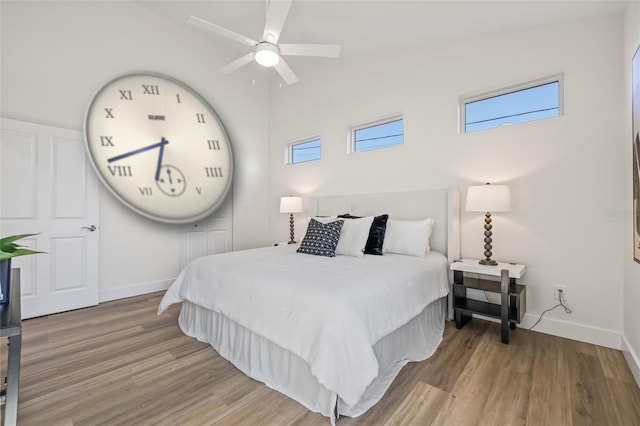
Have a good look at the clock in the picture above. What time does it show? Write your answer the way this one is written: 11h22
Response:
6h42
